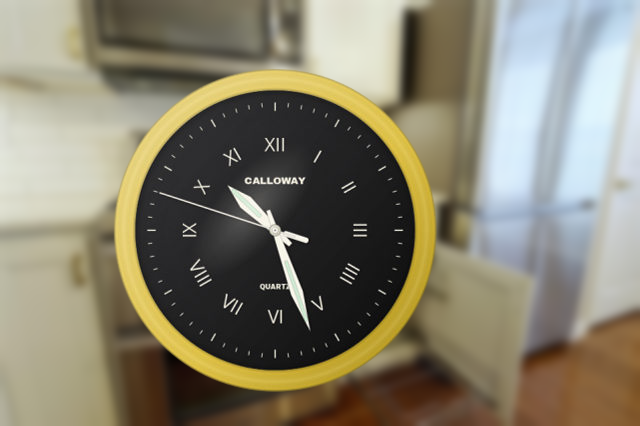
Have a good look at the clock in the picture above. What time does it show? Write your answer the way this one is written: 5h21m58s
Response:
10h26m48s
